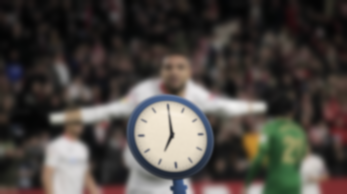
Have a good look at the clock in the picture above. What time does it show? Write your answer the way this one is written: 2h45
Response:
7h00
